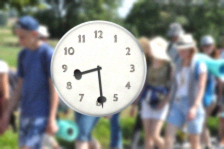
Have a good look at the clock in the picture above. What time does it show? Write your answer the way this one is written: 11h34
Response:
8h29
